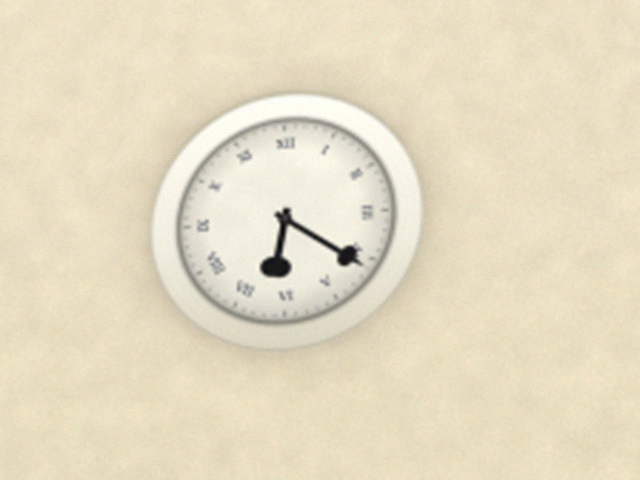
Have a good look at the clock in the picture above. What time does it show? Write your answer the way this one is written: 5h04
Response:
6h21
